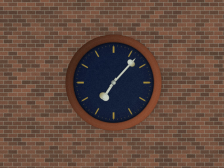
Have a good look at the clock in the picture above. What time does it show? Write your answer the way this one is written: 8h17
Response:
7h07
